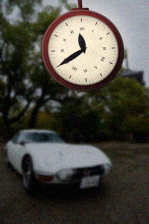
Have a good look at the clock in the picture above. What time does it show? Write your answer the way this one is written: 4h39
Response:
11h40
